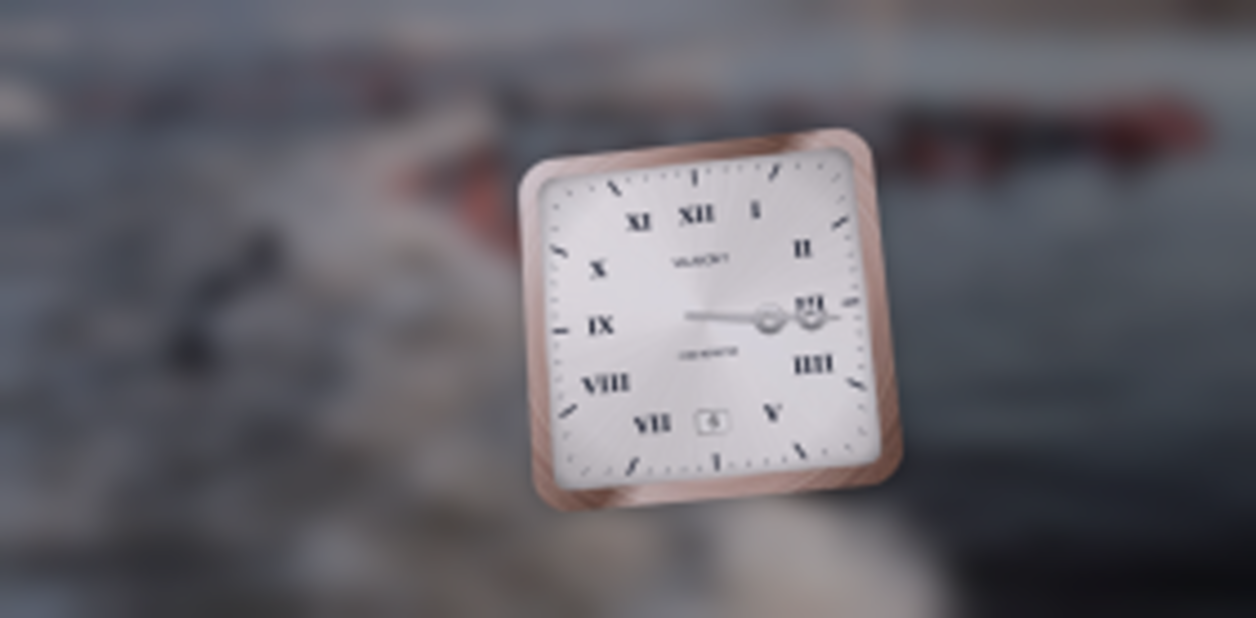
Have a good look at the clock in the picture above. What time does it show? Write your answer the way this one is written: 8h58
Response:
3h16
